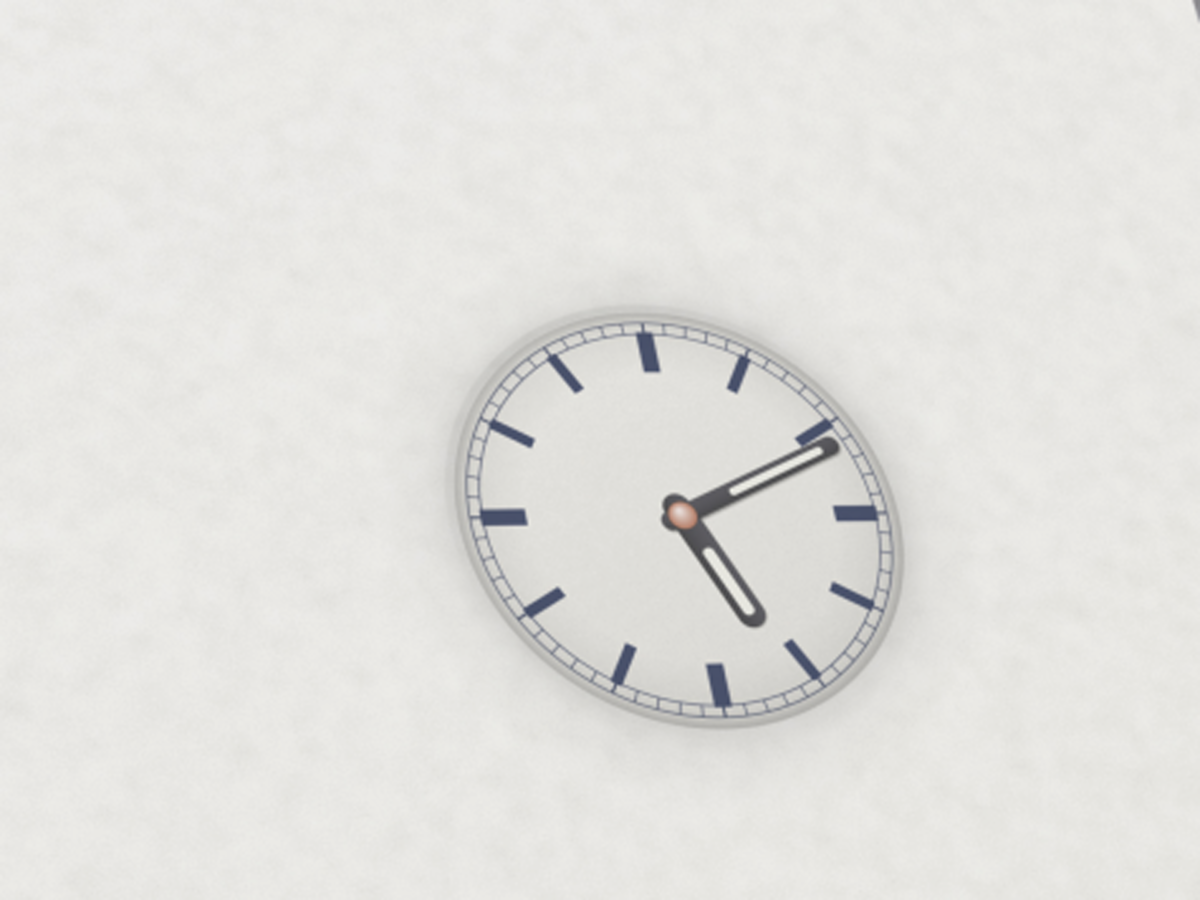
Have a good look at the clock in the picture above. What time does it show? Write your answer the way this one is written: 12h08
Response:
5h11
